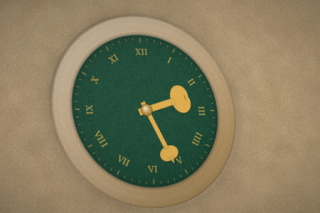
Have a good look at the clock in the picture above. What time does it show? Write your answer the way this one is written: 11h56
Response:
2h26
